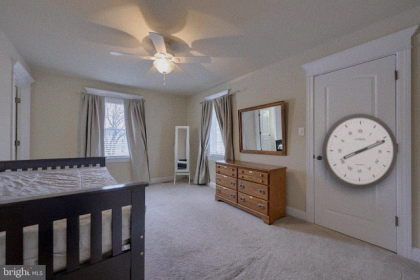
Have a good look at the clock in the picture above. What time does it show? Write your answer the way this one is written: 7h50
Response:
8h11
